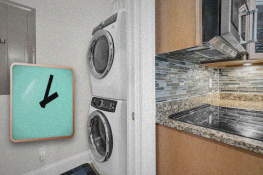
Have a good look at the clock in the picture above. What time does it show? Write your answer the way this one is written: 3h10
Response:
2h03
